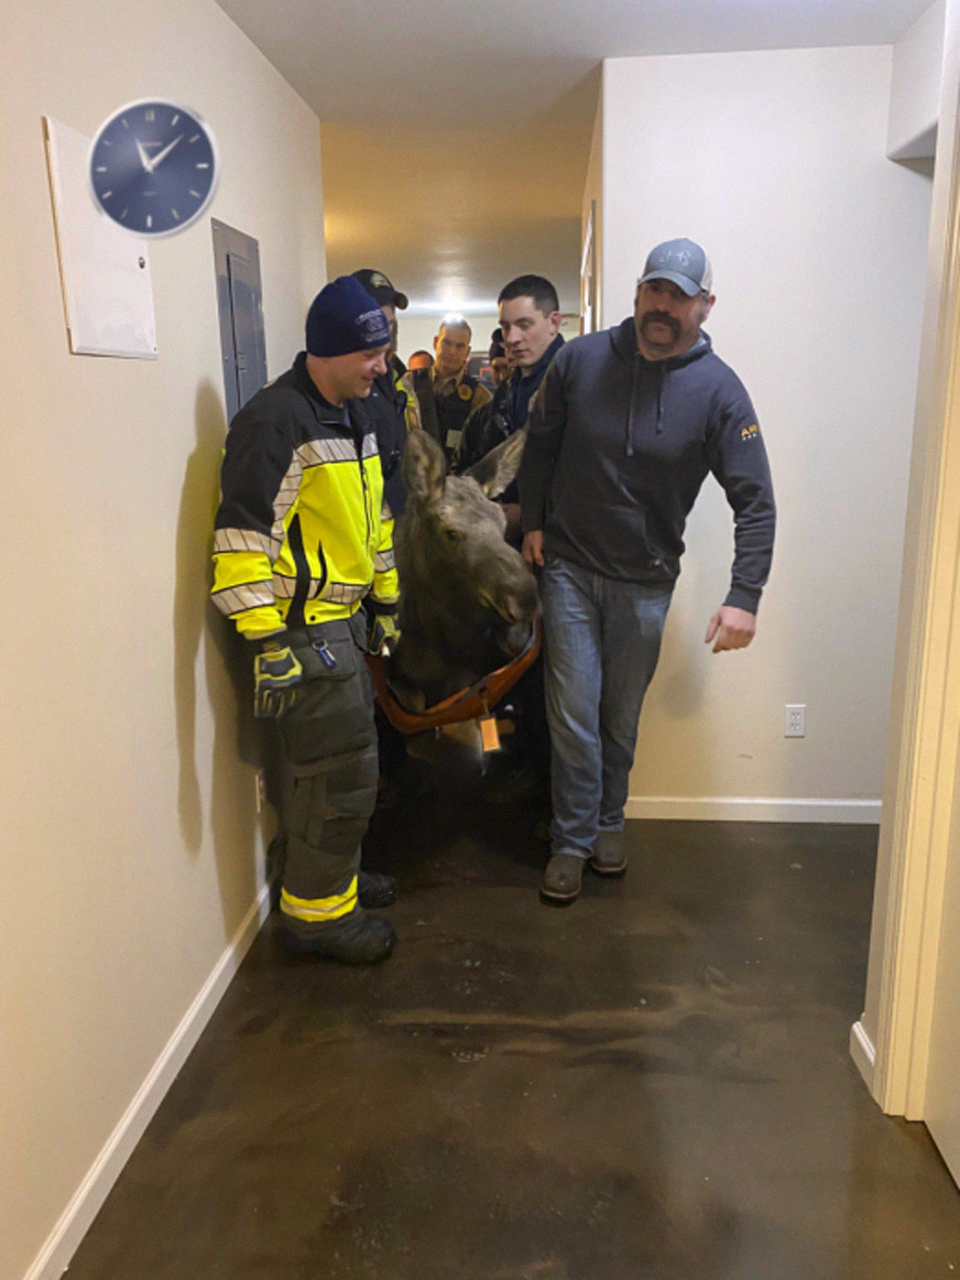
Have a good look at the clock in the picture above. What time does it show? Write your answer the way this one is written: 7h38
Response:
11h08
